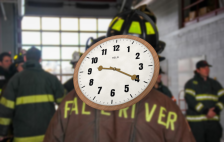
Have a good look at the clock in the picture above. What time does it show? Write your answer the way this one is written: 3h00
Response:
9h20
